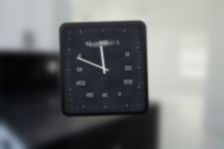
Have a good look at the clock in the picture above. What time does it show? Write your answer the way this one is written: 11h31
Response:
11h49
